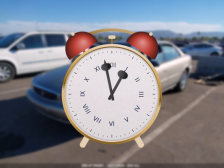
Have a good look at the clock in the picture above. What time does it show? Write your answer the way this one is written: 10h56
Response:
12h58
